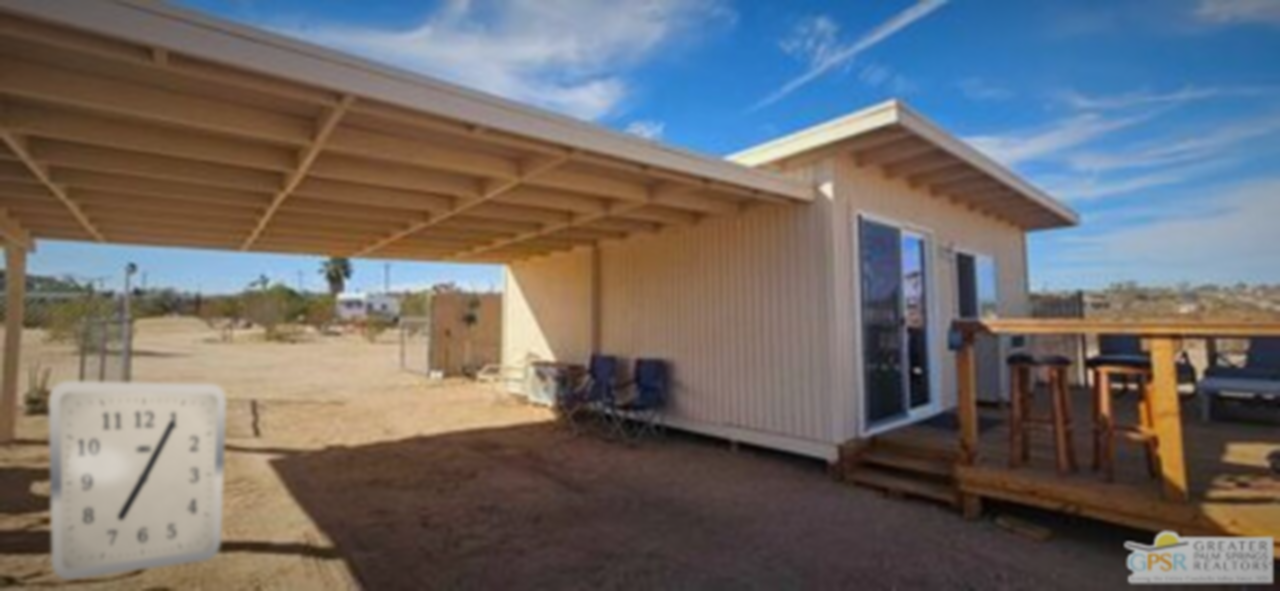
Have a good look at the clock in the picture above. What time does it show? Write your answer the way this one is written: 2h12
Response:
7h05
